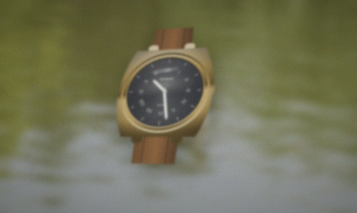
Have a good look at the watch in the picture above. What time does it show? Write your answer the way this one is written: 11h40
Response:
10h28
